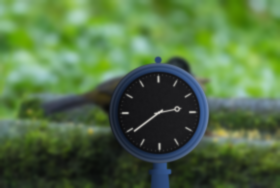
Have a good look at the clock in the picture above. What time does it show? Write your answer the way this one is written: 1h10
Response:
2h39
